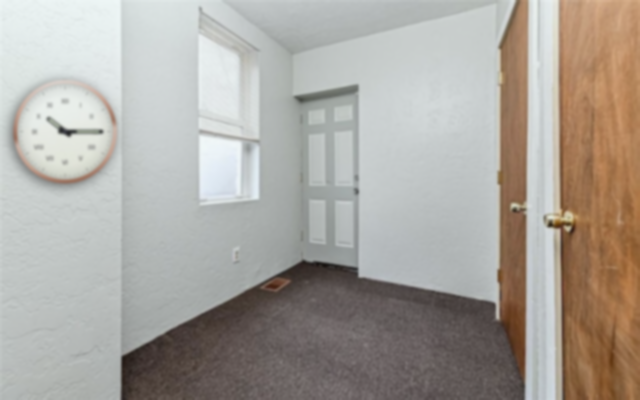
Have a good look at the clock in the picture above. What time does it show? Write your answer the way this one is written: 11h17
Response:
10h15
